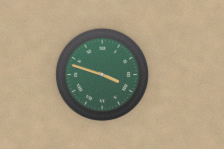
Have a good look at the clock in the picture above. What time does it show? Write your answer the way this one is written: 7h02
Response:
3h48
